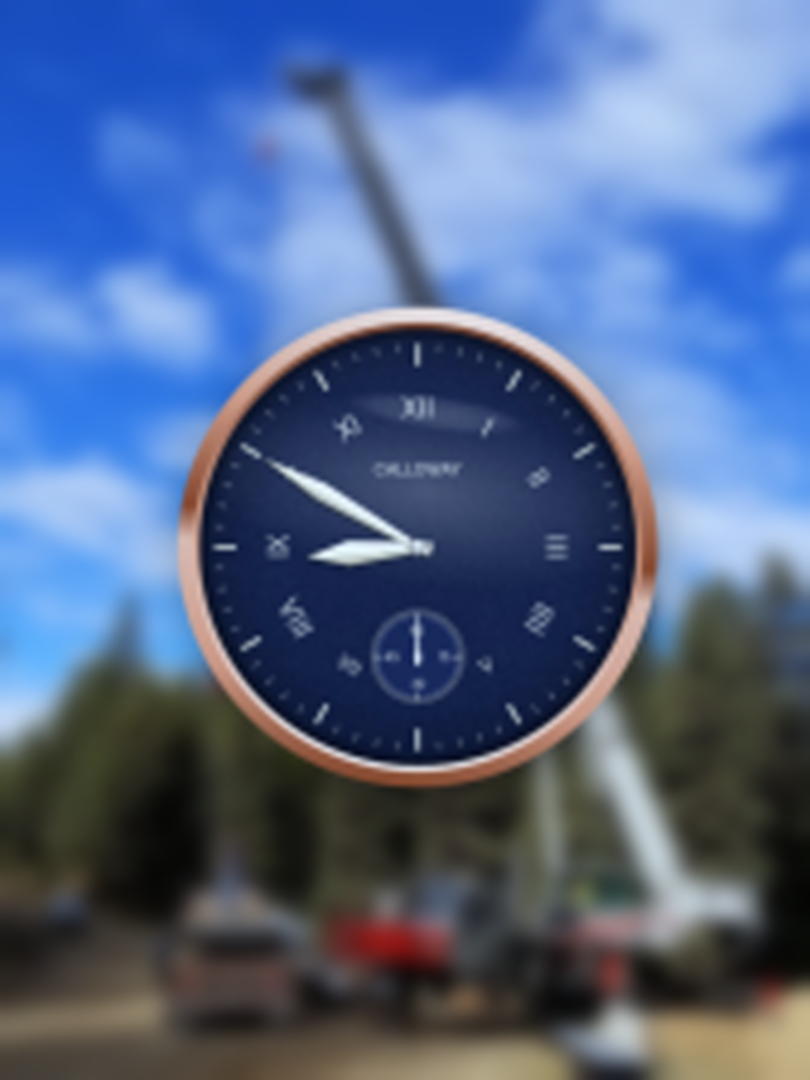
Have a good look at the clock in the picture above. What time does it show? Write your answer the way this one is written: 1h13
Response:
8h50
